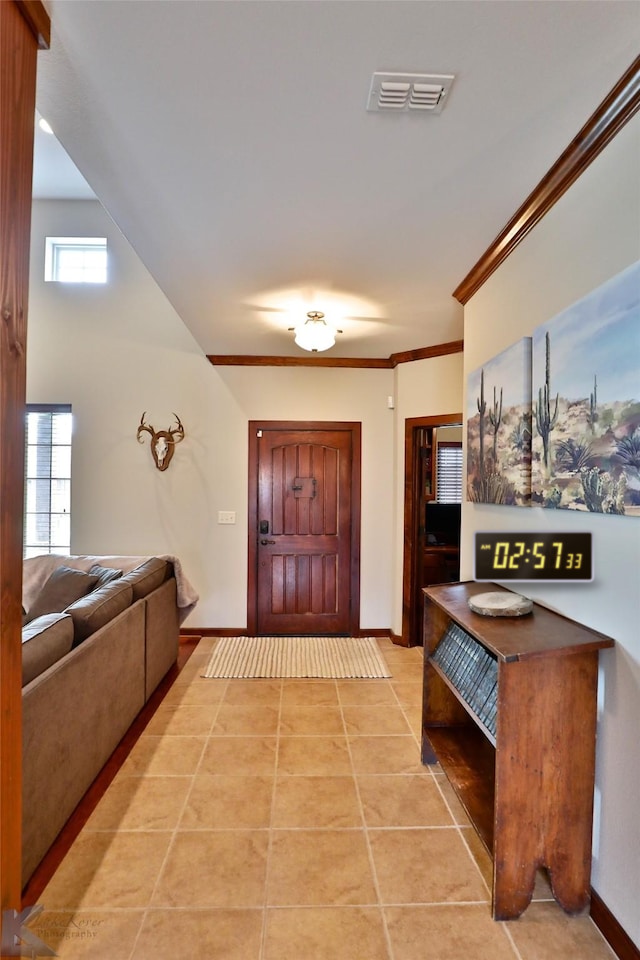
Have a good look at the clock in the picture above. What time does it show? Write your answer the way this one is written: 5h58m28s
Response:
2h57m33s
